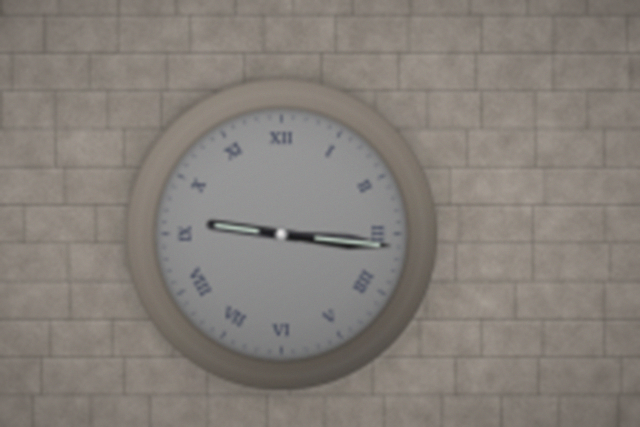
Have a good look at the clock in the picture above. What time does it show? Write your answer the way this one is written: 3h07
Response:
9h16
